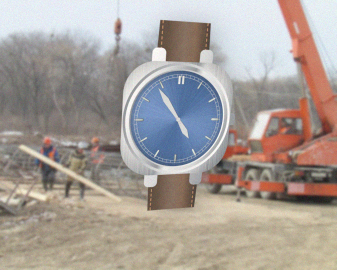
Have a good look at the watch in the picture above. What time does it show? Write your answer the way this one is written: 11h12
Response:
4h54
